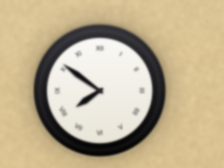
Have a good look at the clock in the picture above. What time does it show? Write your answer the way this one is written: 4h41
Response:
7h51
